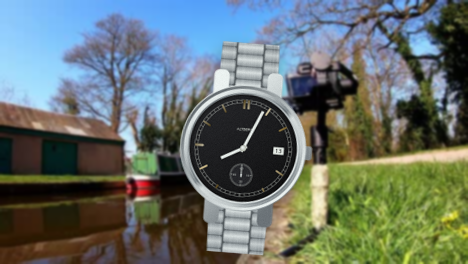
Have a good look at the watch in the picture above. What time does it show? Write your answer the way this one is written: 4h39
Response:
8h04
